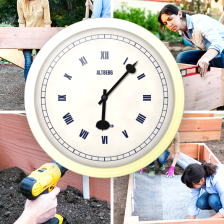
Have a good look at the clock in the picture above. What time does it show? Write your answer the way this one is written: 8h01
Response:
6h07
